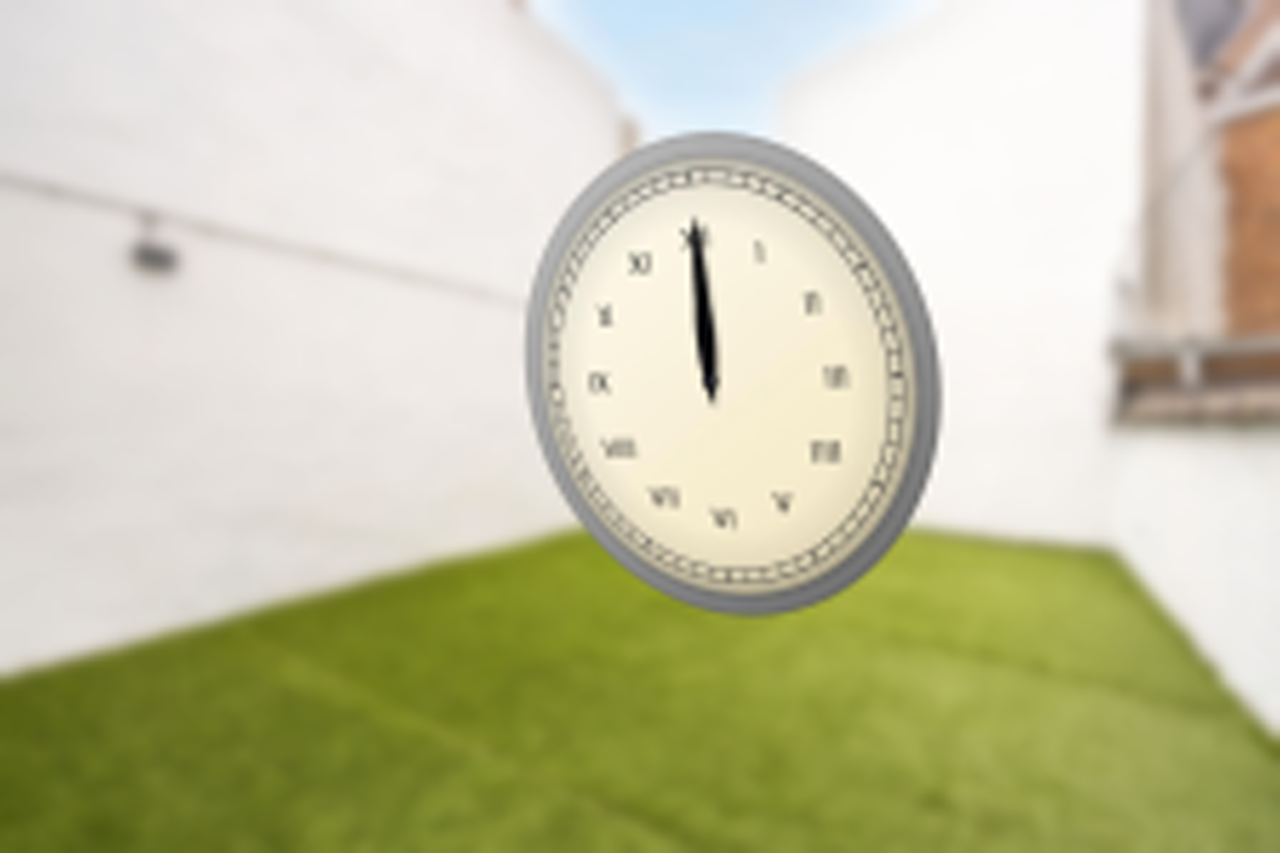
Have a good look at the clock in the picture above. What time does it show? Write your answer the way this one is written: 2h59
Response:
12h00
